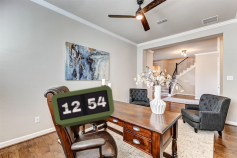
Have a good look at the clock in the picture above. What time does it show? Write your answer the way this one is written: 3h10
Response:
12h54
